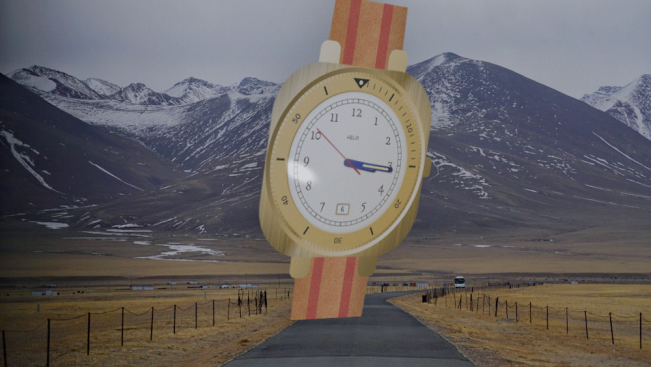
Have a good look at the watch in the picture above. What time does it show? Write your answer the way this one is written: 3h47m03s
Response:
3h15m51s
